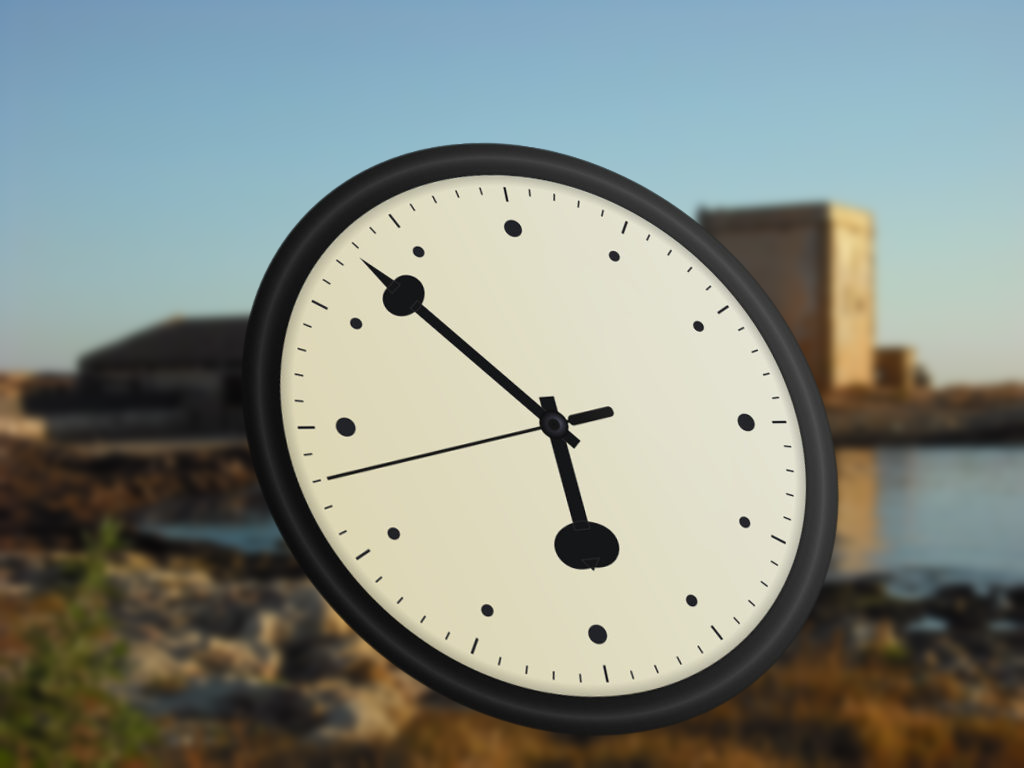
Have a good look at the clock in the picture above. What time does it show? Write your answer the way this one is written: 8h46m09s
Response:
5h52m43s
